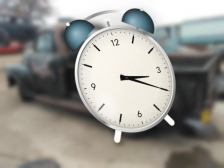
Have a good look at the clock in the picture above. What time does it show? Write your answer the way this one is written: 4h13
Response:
3h20
